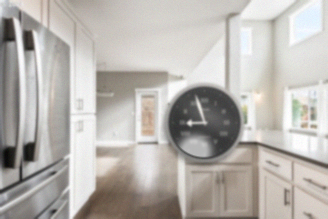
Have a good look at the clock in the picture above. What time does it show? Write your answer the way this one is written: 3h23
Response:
8h57
